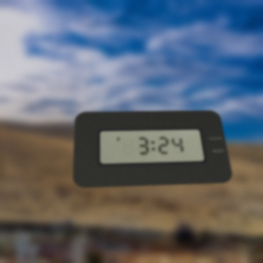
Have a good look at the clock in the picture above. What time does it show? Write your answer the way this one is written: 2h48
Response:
3h24
